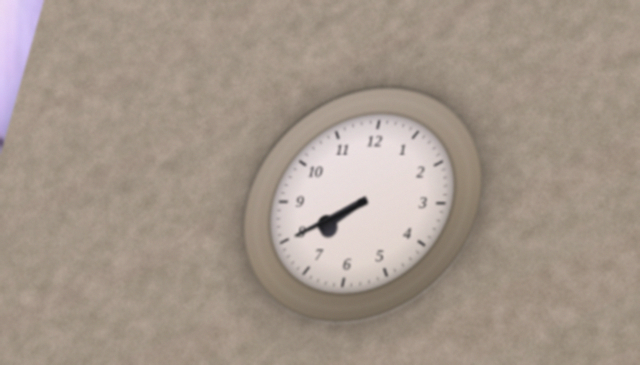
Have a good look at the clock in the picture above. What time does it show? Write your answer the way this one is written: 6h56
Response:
7h40
